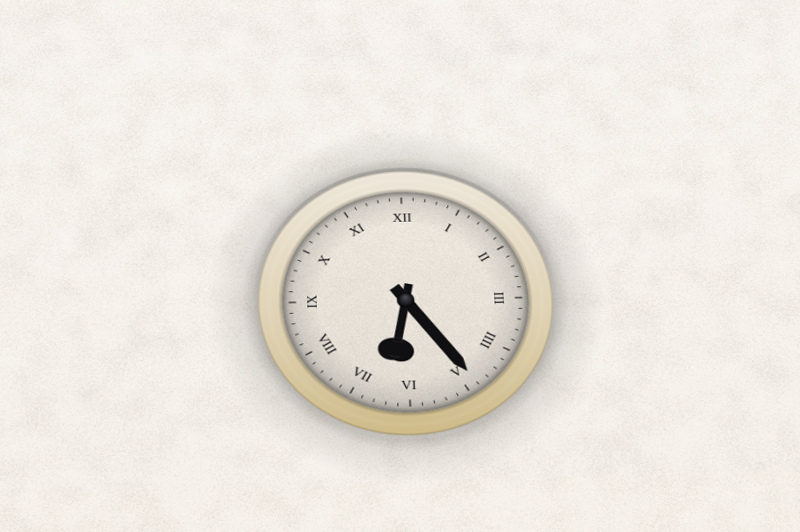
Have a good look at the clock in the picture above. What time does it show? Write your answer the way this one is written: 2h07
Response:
6h24
